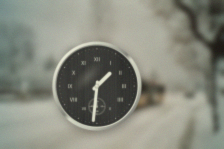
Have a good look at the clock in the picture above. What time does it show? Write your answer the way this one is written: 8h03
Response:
1h31
